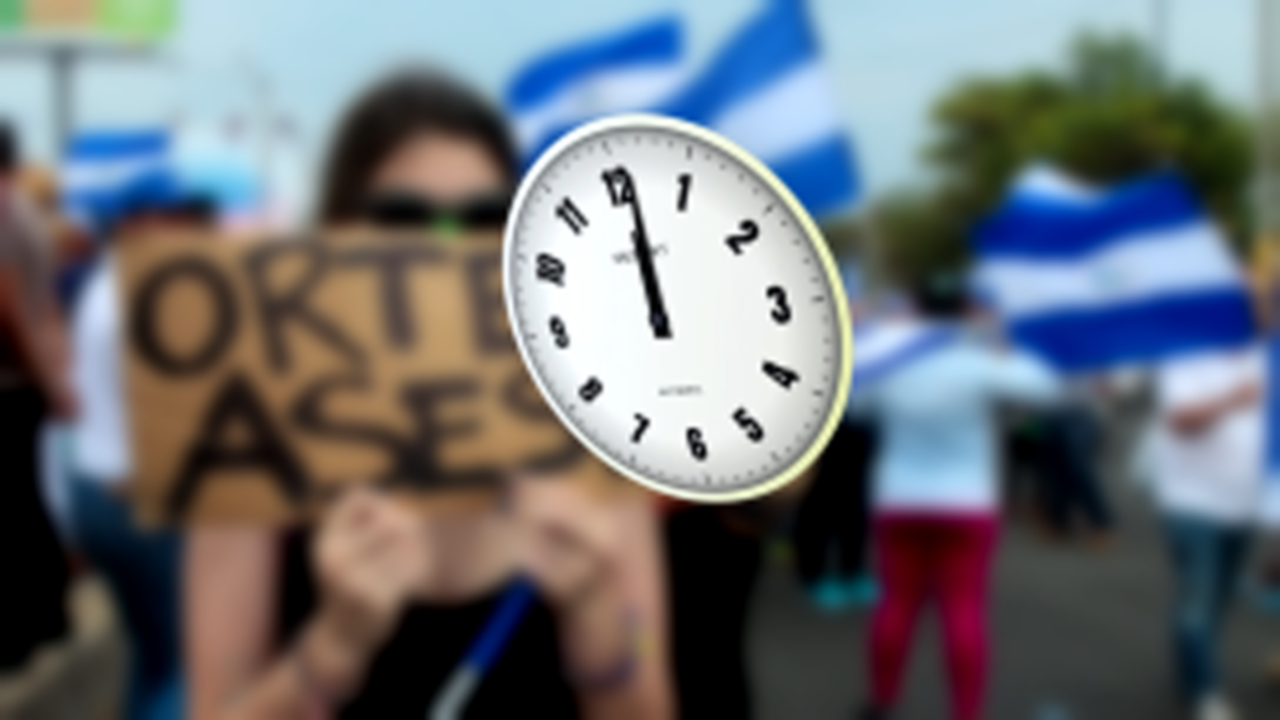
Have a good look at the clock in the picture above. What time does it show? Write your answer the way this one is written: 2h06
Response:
12h01
